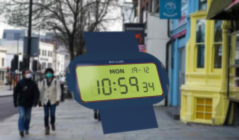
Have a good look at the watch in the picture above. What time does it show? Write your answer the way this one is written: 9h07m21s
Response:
10h59m34s
